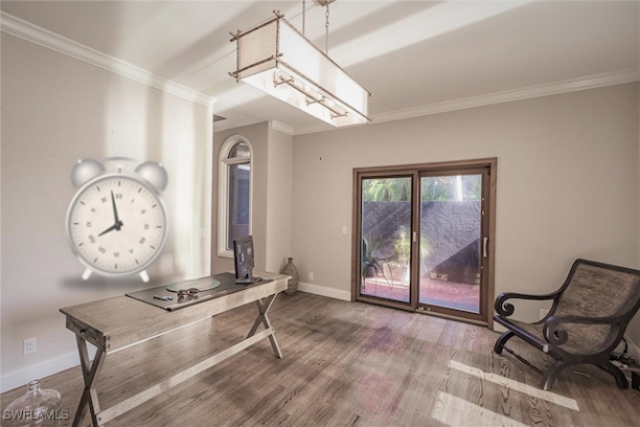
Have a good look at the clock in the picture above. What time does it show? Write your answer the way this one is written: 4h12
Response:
7h58
